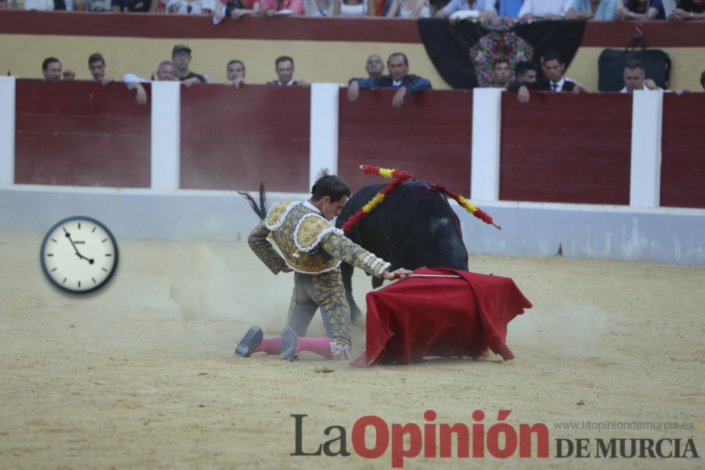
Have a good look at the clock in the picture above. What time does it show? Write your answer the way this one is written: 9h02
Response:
3h55
